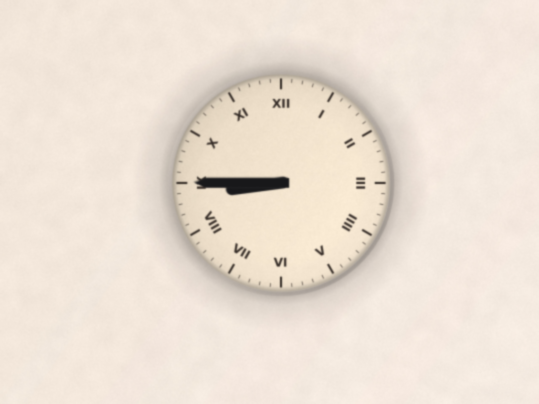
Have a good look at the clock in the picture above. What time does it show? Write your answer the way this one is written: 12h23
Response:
8h45
